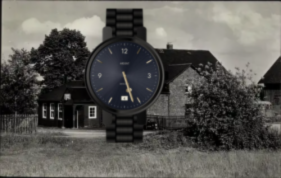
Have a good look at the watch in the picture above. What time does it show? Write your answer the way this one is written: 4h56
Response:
5h27
